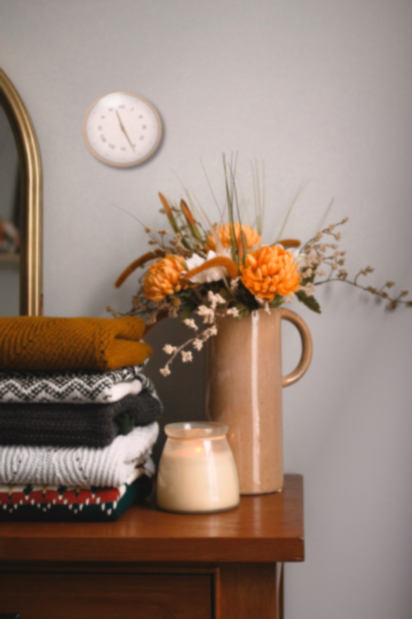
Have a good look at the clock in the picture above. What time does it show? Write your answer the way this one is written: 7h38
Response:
11h26
